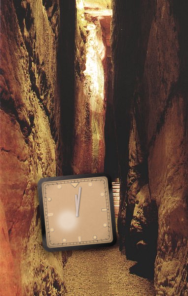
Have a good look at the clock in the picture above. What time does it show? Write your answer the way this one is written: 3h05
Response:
12h02
